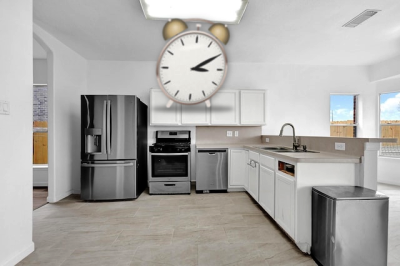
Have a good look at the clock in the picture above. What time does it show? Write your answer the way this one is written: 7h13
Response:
3h10
